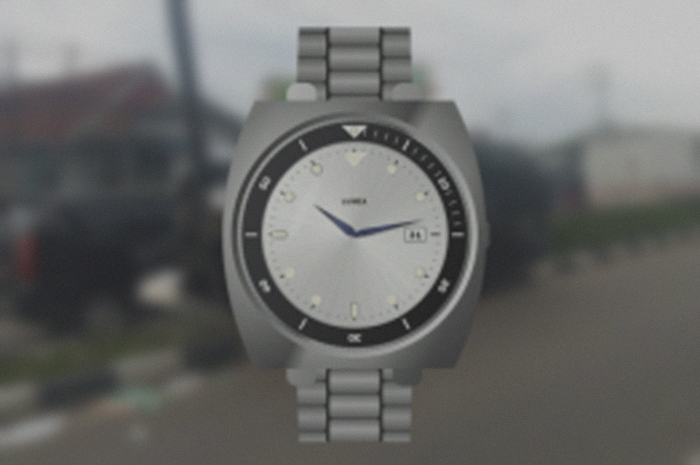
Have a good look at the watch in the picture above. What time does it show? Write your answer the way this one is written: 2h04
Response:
10h13
